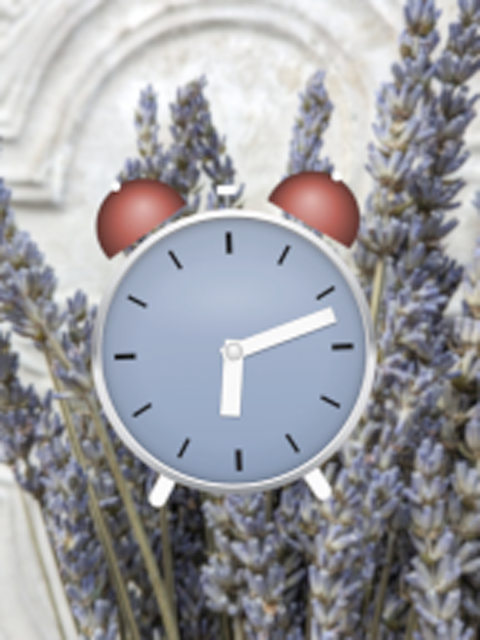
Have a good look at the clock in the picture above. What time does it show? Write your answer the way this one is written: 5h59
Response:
6h12
